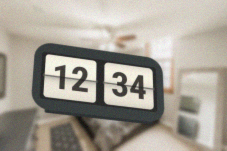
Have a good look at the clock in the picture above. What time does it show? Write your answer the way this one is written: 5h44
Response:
12h34
